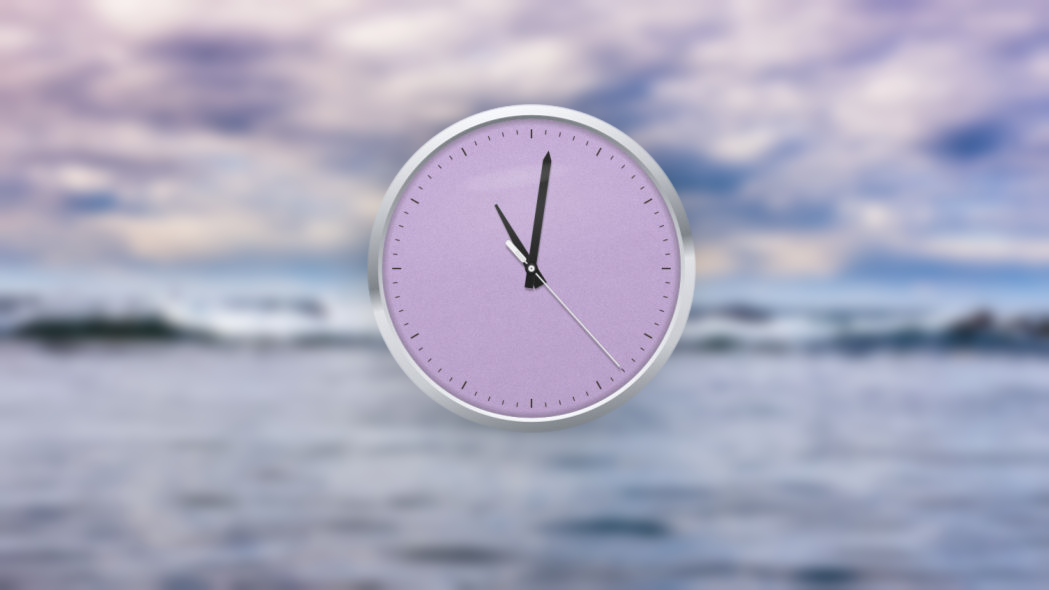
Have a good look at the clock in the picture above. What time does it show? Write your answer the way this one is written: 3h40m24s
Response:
11h01m23s
